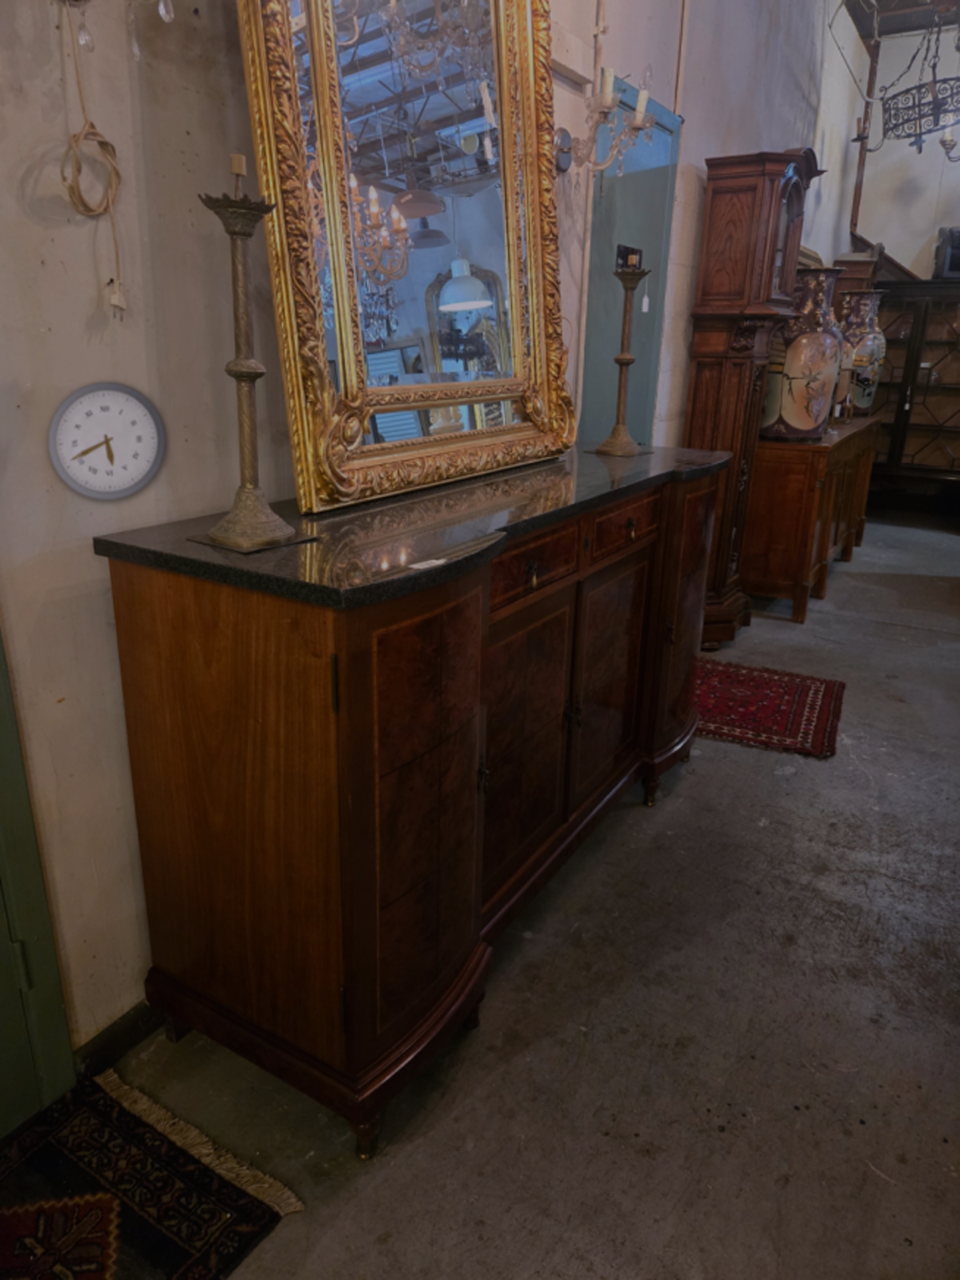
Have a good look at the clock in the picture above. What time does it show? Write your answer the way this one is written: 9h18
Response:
5h41
